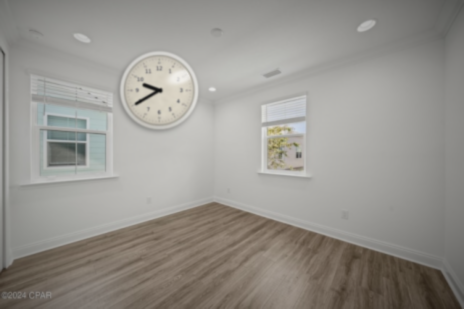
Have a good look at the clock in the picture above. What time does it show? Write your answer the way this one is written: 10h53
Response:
9h40
